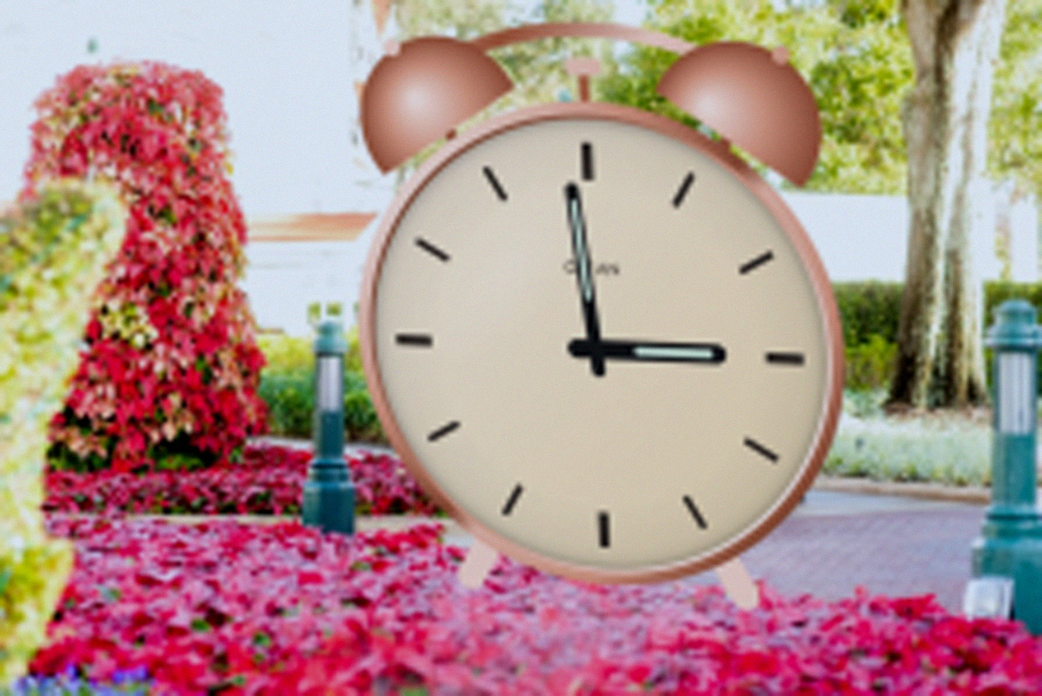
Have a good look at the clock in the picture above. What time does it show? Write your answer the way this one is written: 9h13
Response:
2h59
